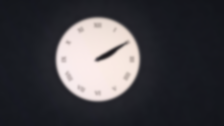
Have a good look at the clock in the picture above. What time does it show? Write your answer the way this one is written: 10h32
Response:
2h10
